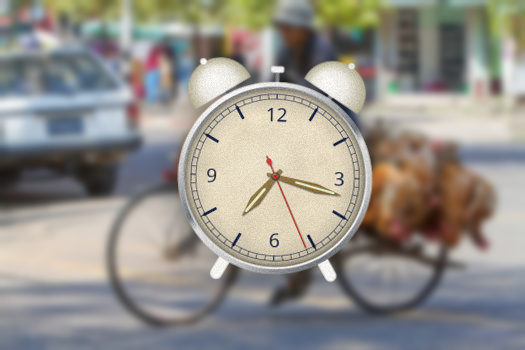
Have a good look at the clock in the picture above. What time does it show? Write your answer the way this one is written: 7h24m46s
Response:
7h17m26s
